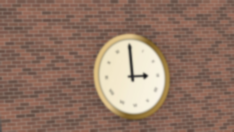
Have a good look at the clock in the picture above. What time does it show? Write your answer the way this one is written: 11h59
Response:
3h00
